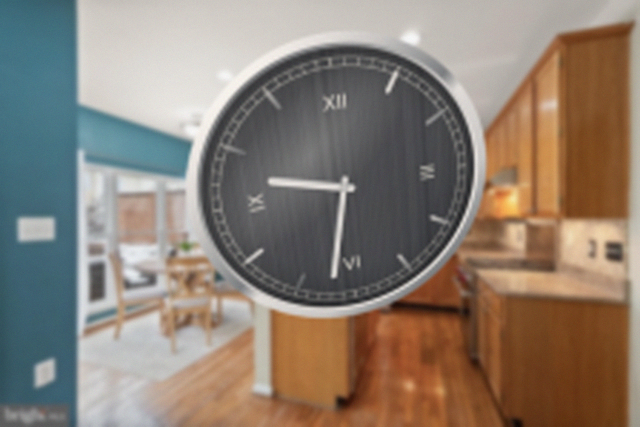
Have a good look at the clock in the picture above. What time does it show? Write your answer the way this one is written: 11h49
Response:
9h32
